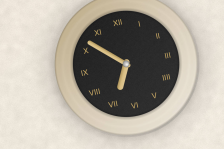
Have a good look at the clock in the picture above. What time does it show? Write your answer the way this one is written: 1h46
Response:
6h52
